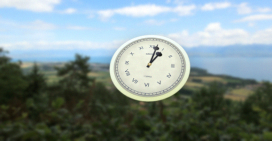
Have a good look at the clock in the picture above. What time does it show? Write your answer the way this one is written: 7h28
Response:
1h02
